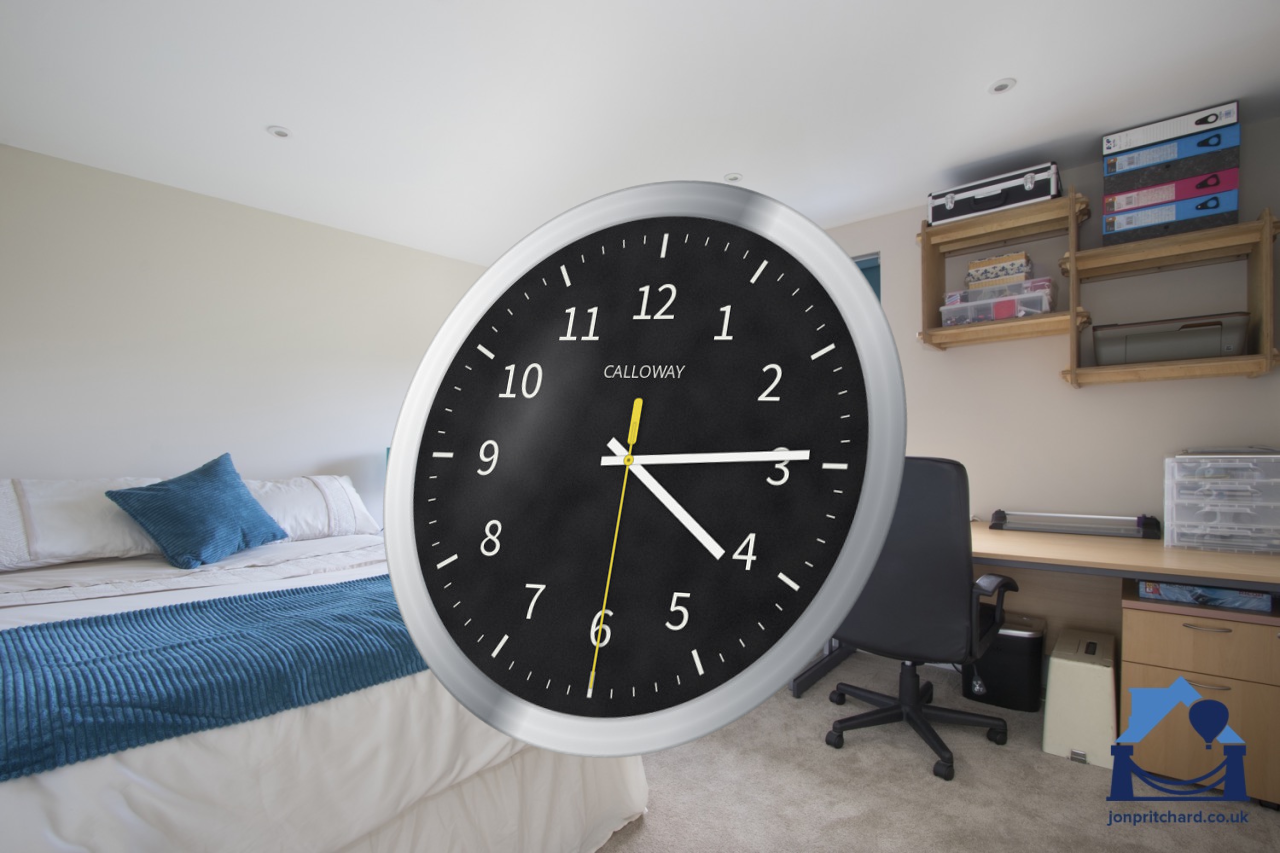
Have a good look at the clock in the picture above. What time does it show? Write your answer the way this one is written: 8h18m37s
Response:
4h14m30s
